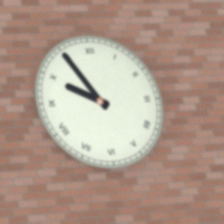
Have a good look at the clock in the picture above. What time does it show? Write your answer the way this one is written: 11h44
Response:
9h55
